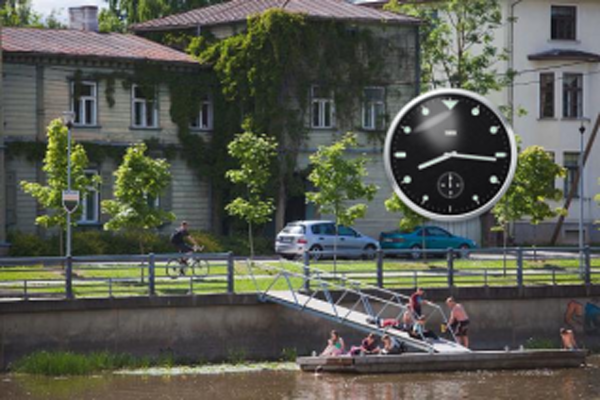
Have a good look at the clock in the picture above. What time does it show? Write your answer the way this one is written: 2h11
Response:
8h16
